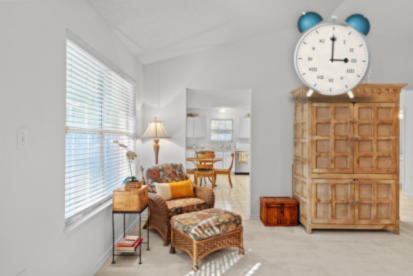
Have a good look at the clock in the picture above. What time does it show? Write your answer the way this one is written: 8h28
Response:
3h00
